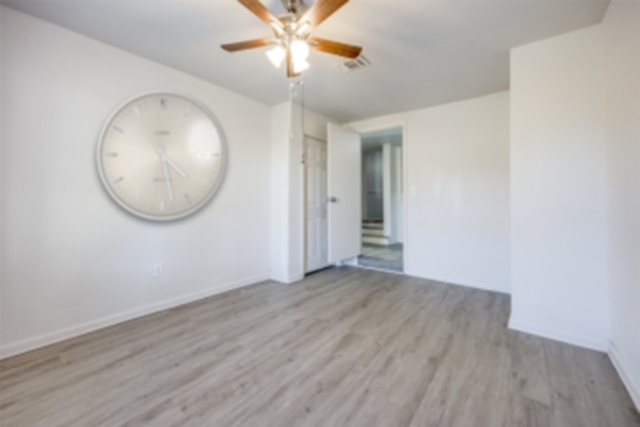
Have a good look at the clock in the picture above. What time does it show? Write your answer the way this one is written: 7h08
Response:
4h28
